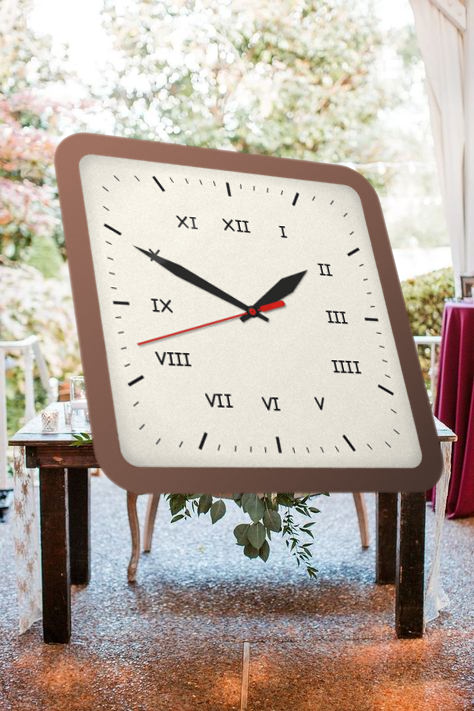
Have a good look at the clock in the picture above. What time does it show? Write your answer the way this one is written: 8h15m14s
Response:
1h49m42s
